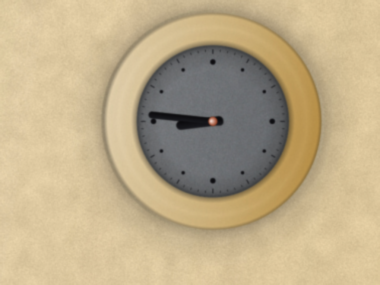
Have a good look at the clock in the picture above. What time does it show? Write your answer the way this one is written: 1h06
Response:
8h46
